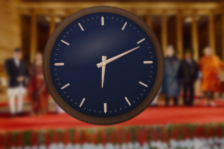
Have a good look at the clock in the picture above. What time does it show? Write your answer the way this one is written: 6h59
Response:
6h11
